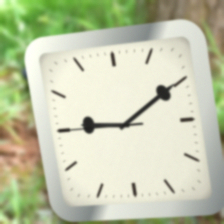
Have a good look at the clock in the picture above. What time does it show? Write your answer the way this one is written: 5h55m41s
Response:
9h09m45s
